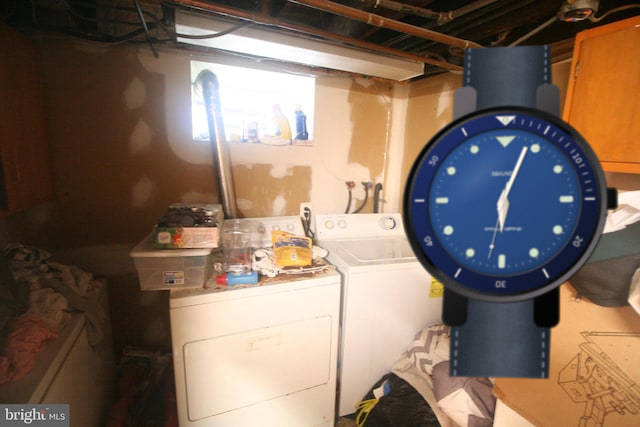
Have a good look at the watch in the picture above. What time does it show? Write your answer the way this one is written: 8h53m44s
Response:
6h03m32s
